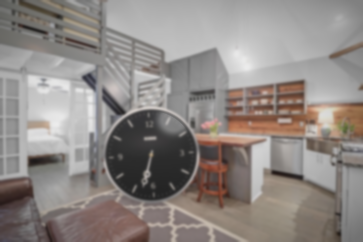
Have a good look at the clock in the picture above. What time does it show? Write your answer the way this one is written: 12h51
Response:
6h33
